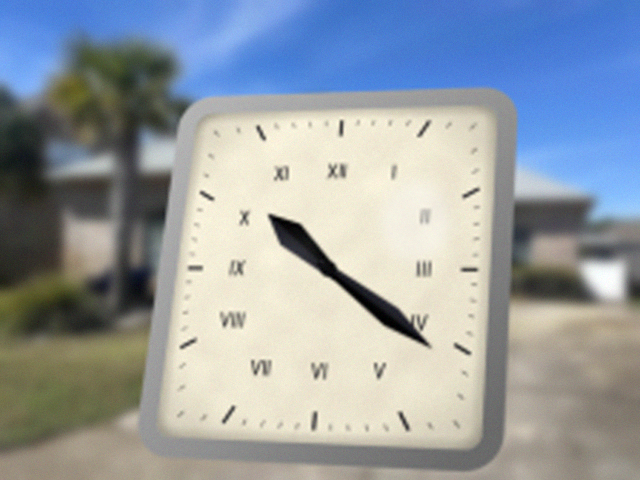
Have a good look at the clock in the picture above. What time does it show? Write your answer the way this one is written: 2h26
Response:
10h21
